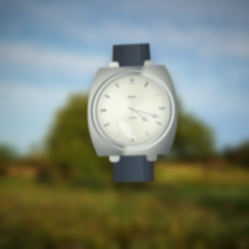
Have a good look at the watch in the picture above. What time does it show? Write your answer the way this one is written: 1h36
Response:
4h18
